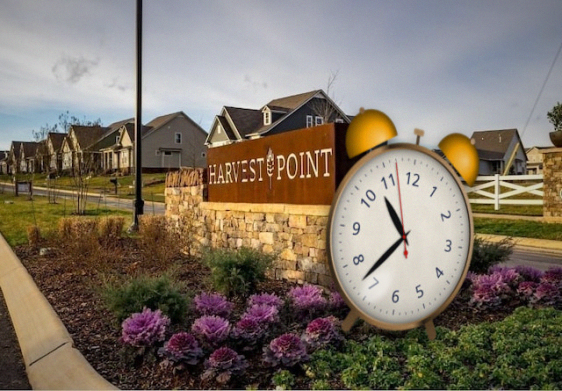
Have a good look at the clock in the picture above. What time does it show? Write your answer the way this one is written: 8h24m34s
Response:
10h36m57s
